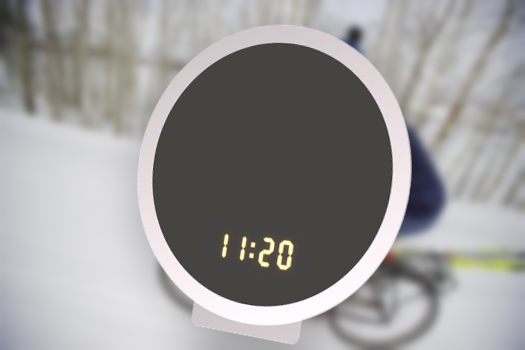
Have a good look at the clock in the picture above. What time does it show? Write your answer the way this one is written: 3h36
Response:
11h20
